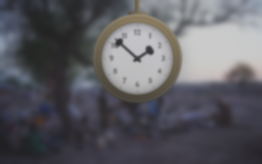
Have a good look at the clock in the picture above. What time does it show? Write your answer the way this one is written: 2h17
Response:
1h52
